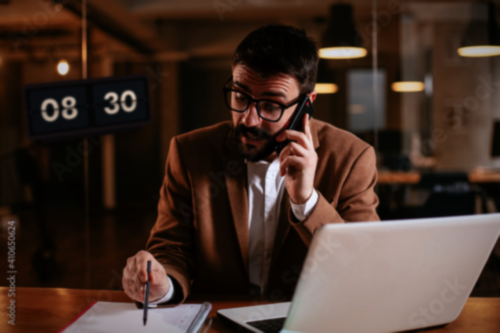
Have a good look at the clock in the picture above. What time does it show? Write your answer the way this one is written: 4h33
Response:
8h30
